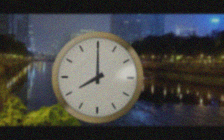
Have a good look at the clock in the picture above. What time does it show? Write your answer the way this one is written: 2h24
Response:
8h00
